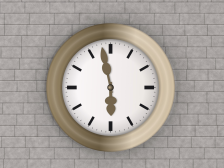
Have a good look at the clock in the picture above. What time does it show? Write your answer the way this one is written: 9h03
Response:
5h58
